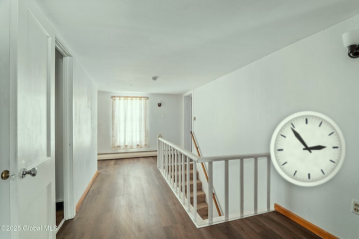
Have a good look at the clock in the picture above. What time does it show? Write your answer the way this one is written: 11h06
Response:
2h54
